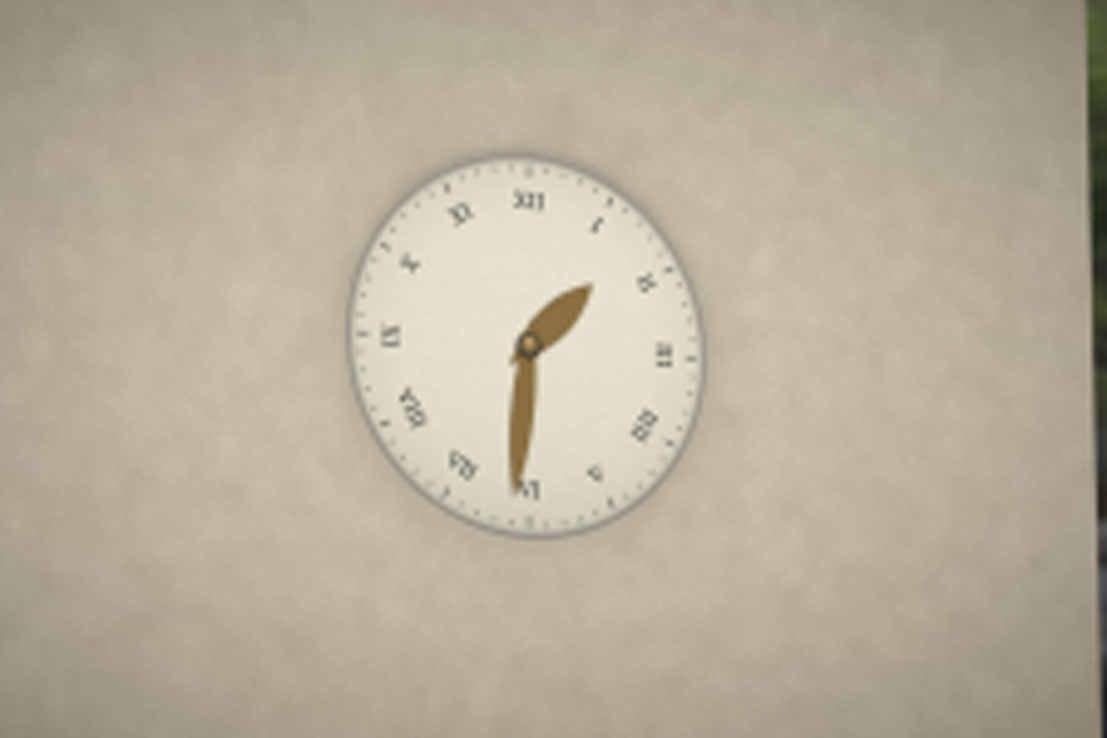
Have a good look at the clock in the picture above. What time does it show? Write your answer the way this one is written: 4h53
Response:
1h31
